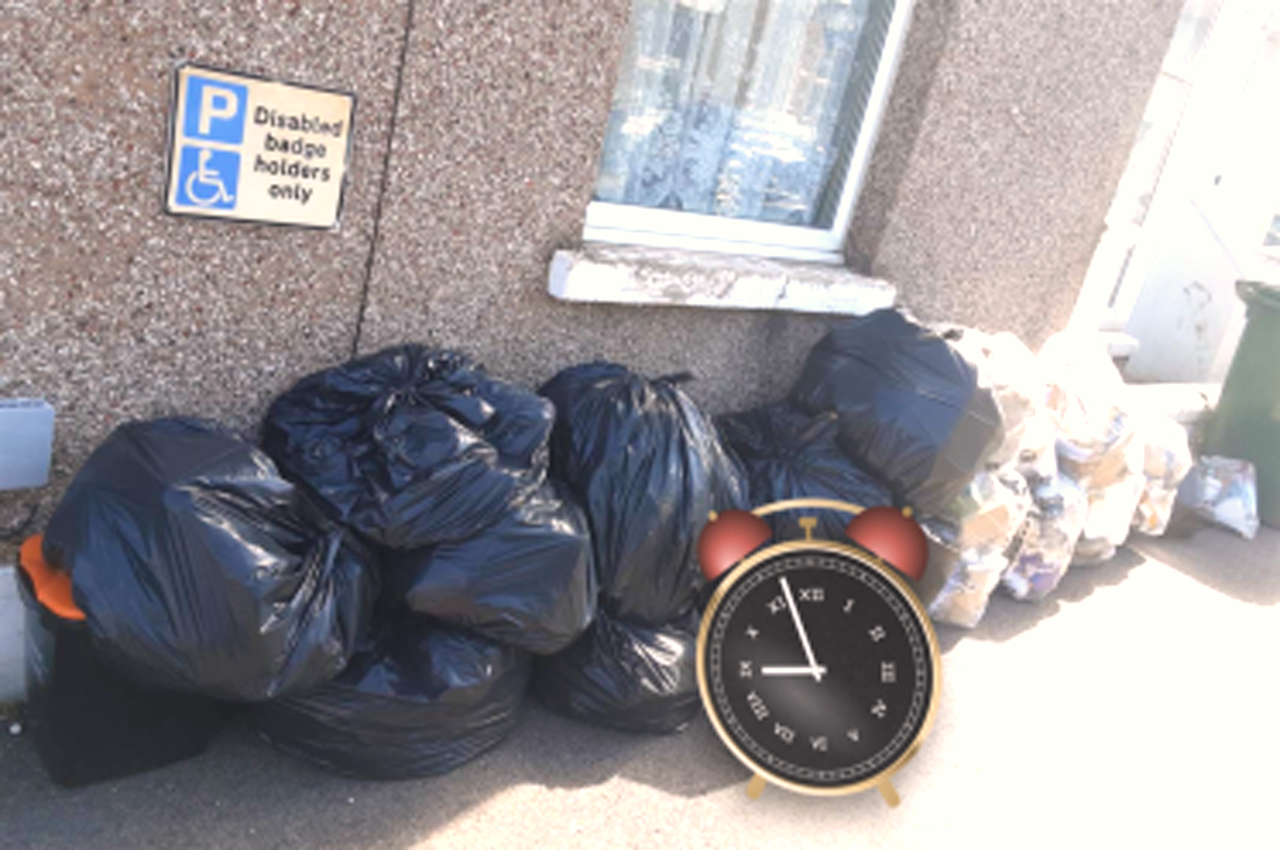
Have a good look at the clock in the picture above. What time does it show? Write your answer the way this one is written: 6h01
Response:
8h57
